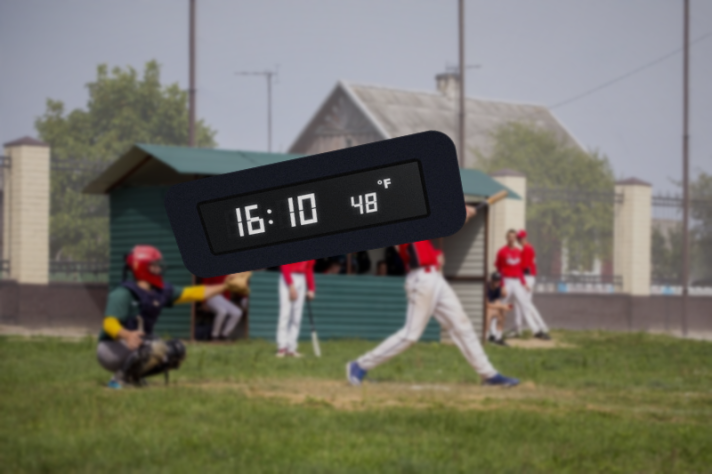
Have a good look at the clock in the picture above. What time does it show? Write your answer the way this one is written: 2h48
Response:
16h10
